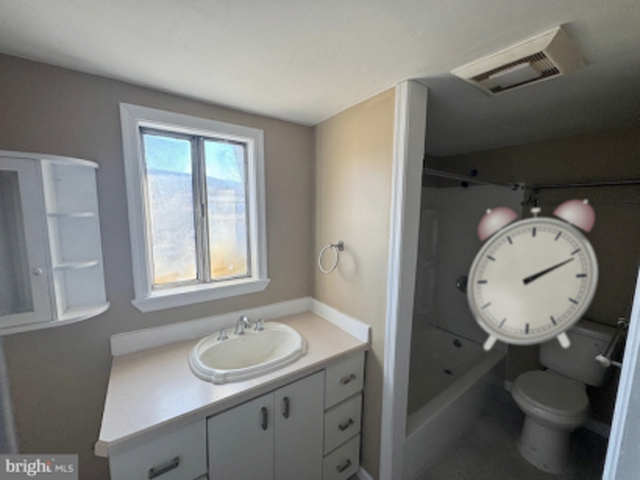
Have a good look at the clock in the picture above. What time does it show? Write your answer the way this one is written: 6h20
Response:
2h11
